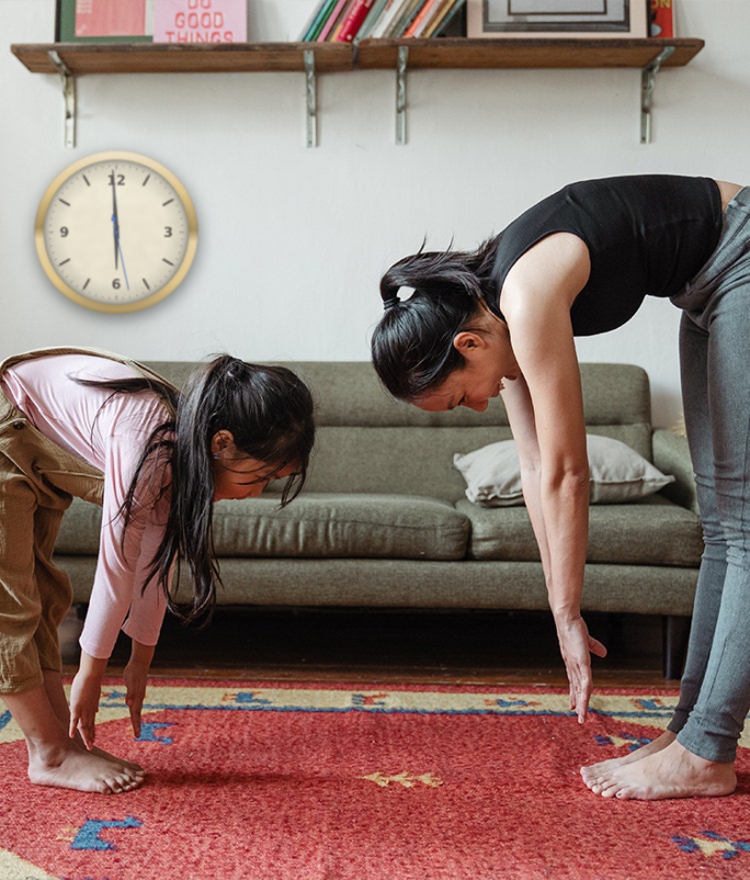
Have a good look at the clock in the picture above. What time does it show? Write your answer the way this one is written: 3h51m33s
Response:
5h59m28s
